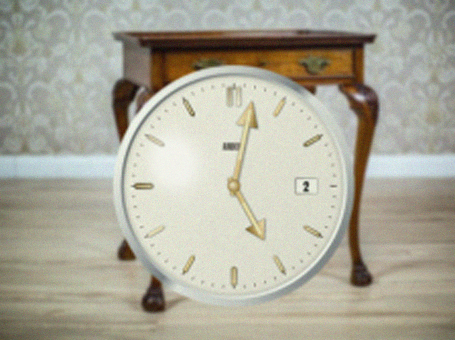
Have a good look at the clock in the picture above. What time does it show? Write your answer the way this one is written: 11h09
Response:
5h02
